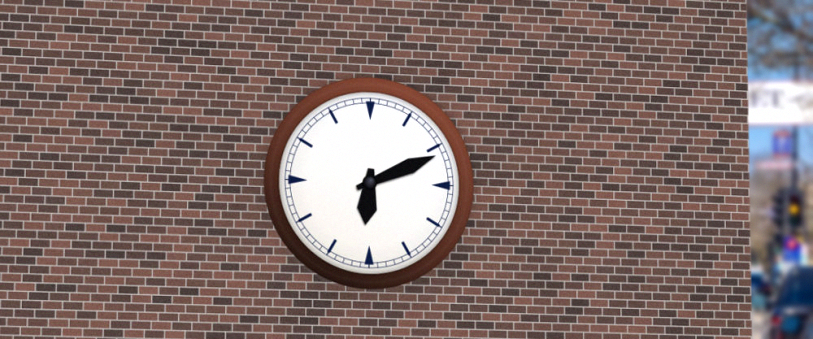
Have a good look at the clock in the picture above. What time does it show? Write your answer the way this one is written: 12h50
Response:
6h11
